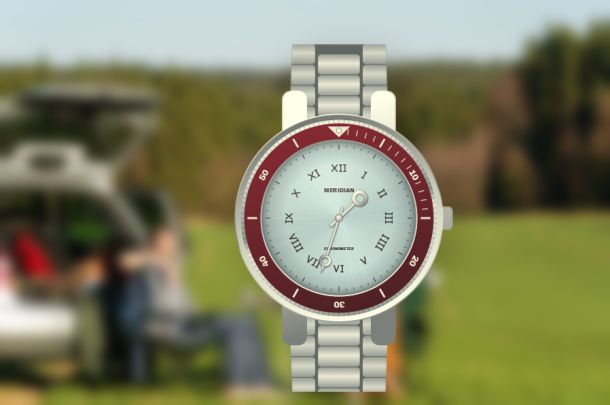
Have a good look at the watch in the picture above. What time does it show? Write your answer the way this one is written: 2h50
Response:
1h33
